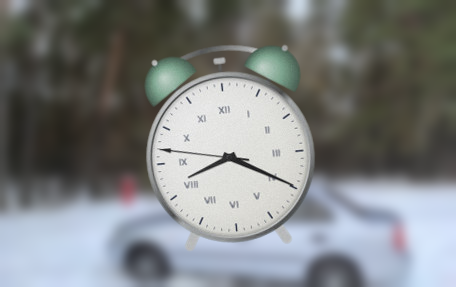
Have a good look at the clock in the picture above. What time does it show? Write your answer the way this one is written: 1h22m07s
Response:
8h19m47s
